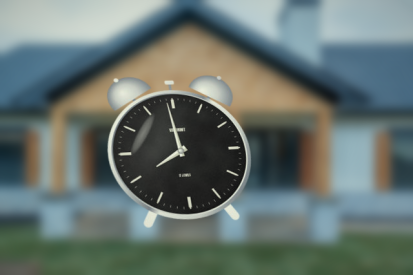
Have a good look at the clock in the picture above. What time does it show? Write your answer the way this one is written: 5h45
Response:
7h59
